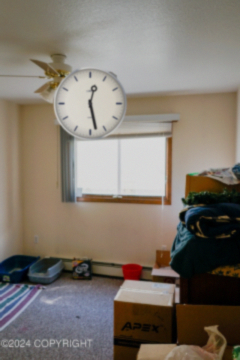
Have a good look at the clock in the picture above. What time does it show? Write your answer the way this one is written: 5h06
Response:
12h28
